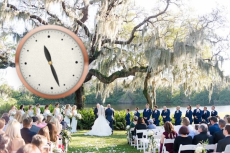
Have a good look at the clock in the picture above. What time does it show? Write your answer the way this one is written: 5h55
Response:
11h27
